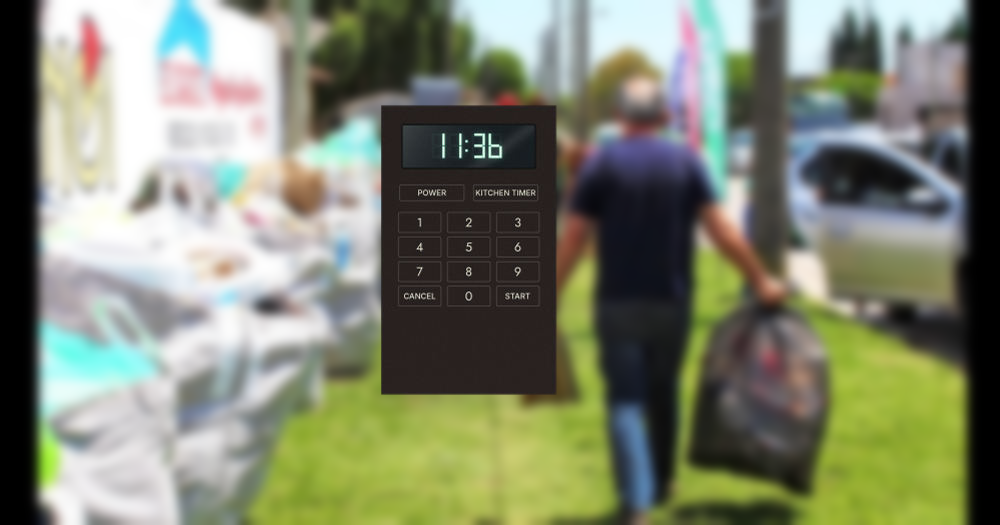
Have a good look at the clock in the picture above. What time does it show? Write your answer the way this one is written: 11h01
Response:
11h36
